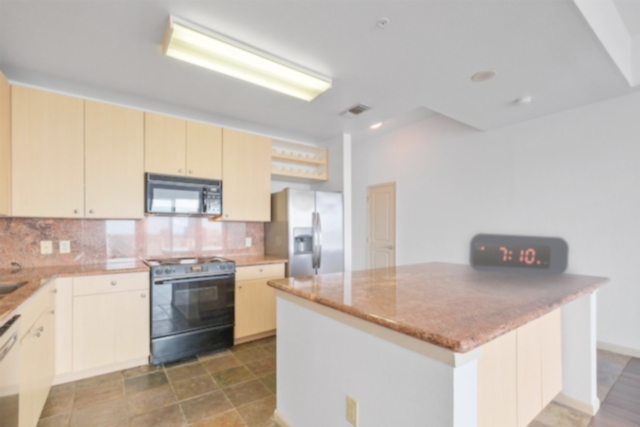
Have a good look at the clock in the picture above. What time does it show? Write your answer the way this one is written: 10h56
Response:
7h10
